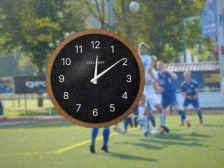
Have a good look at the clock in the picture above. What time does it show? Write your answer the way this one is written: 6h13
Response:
12h09
